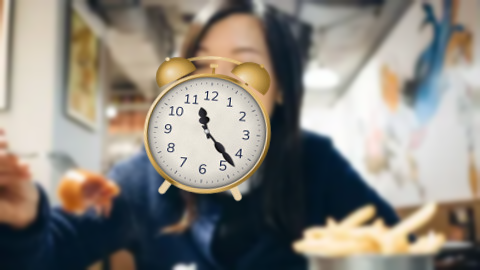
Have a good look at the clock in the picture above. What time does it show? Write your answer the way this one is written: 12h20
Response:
11h23
